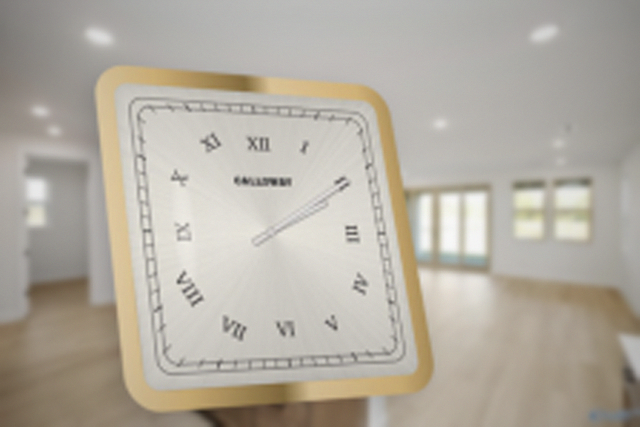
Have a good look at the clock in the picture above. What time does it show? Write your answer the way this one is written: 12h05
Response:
2h10
